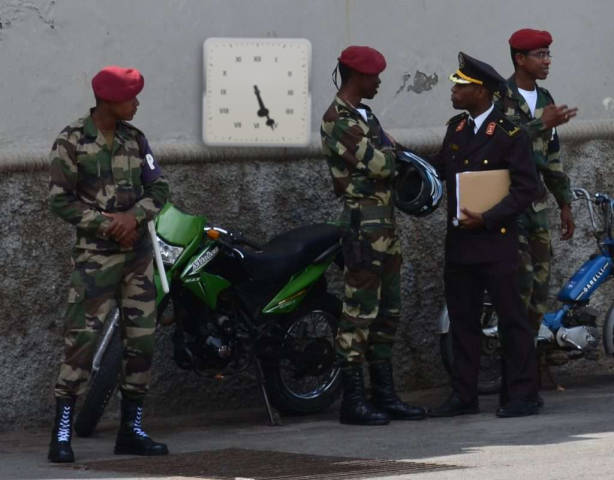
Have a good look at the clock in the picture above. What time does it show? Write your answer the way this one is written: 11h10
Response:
5h26
